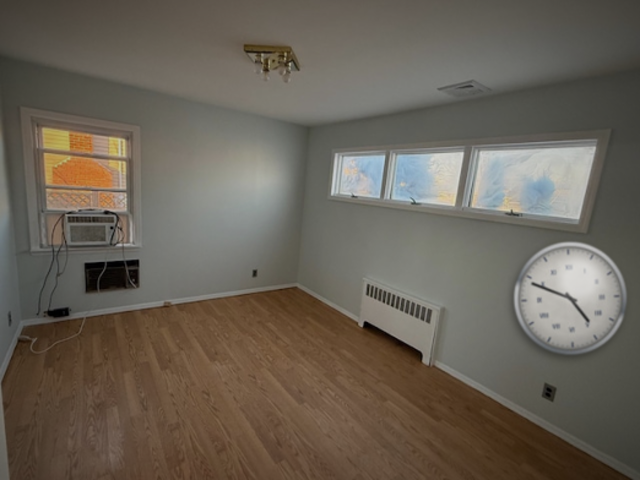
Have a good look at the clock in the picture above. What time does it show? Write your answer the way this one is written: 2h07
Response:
4h49
